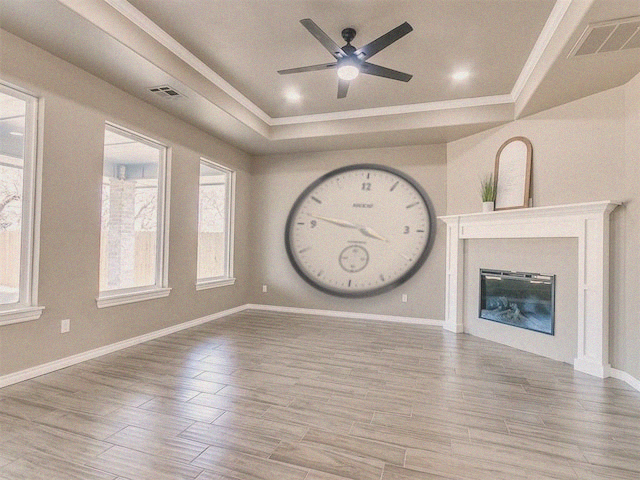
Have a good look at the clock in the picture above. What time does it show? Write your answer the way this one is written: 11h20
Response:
3h47
